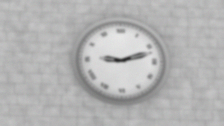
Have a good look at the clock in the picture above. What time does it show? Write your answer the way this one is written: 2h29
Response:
9h12
